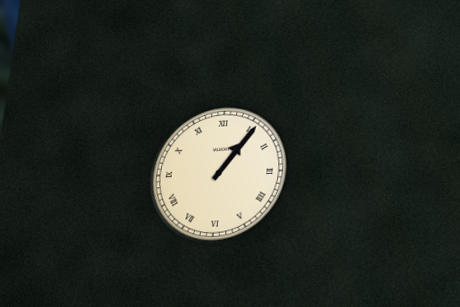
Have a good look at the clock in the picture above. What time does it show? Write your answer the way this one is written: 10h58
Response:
1h06
